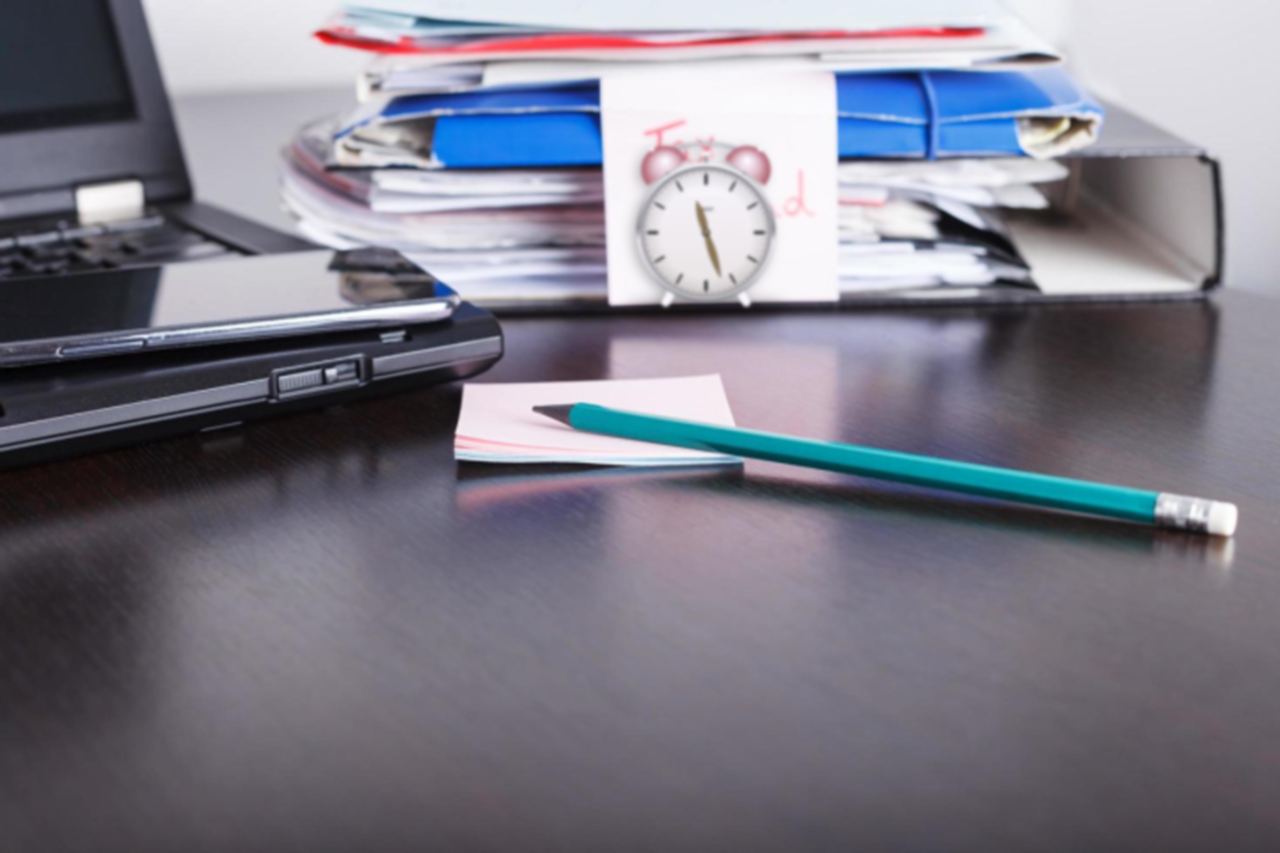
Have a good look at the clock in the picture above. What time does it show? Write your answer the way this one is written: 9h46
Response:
11h27
